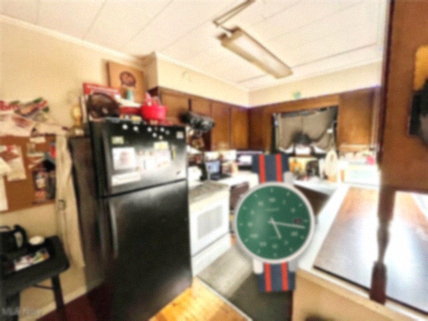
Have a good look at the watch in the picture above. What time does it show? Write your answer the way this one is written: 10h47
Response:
5h17
